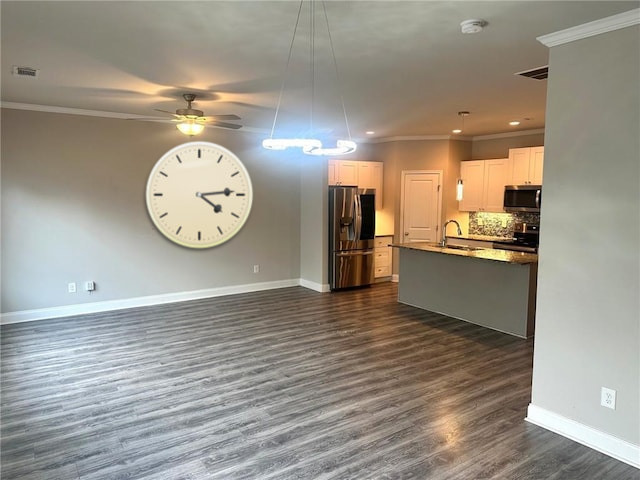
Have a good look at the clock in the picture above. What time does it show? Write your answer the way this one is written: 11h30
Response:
4h14
